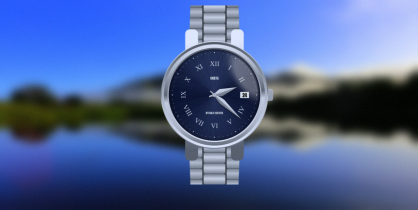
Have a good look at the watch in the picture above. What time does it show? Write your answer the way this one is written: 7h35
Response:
2h22
